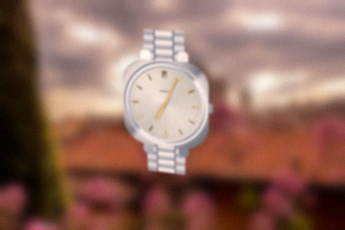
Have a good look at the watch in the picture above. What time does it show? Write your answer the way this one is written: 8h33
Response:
7h04
